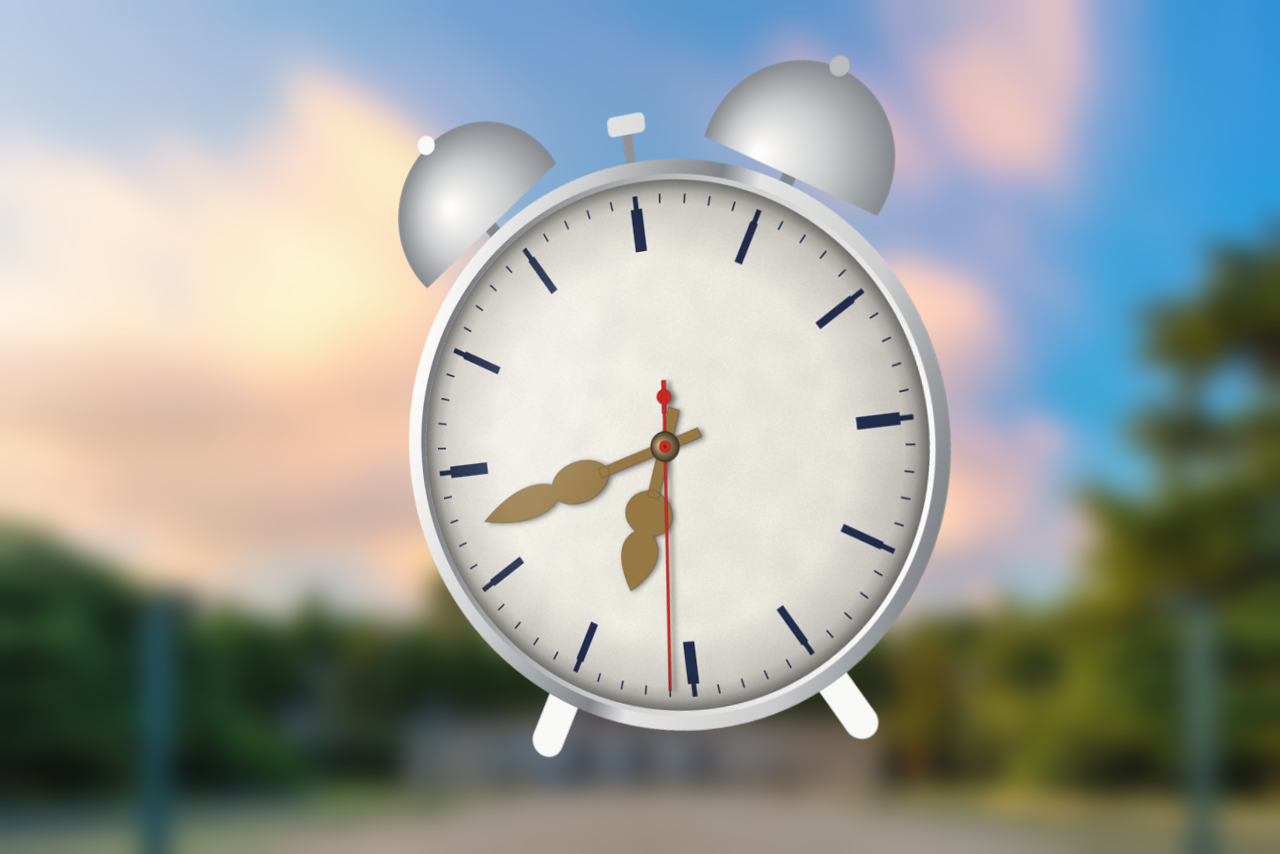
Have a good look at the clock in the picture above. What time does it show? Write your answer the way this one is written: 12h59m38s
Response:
6h42m31s
